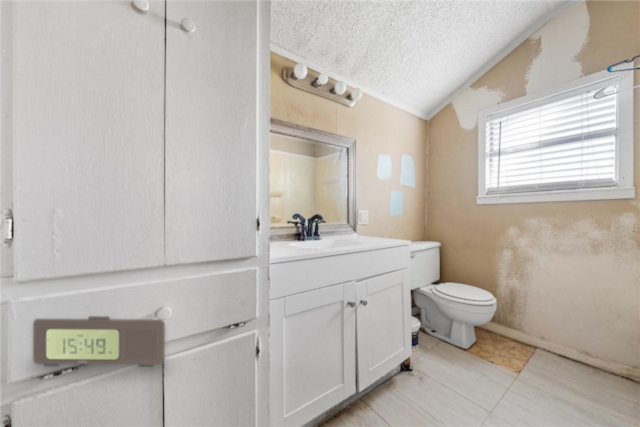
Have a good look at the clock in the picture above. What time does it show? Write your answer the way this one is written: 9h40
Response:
15h49
